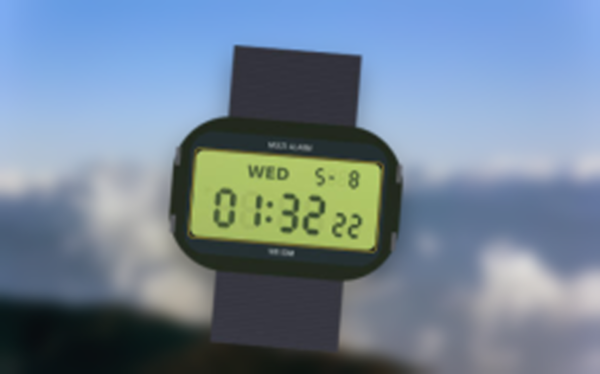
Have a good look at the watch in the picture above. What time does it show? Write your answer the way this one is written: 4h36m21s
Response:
1h32m22s
